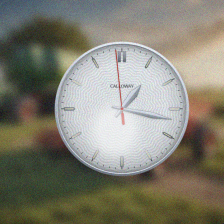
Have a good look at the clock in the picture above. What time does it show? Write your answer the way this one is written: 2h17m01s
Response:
1h16m59s
